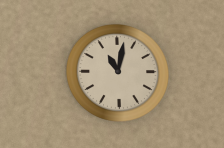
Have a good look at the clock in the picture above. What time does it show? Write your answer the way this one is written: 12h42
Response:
11h02
